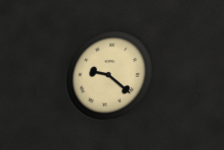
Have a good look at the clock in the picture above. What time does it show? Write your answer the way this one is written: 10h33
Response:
9h21
